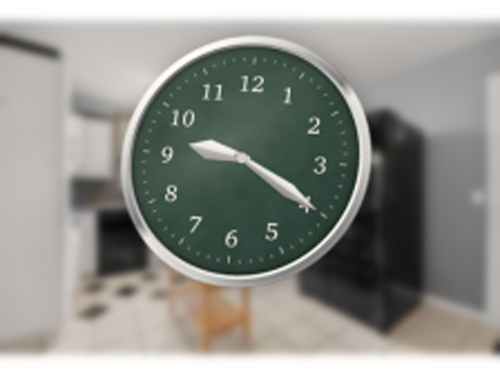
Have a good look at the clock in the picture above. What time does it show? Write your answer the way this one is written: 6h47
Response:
9h20
